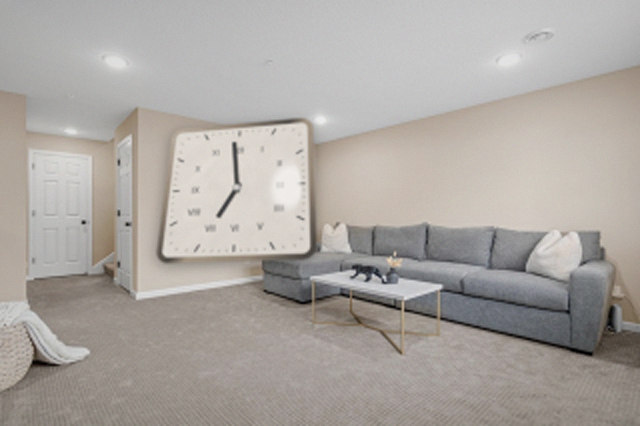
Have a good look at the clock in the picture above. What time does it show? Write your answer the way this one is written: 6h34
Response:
6h59
